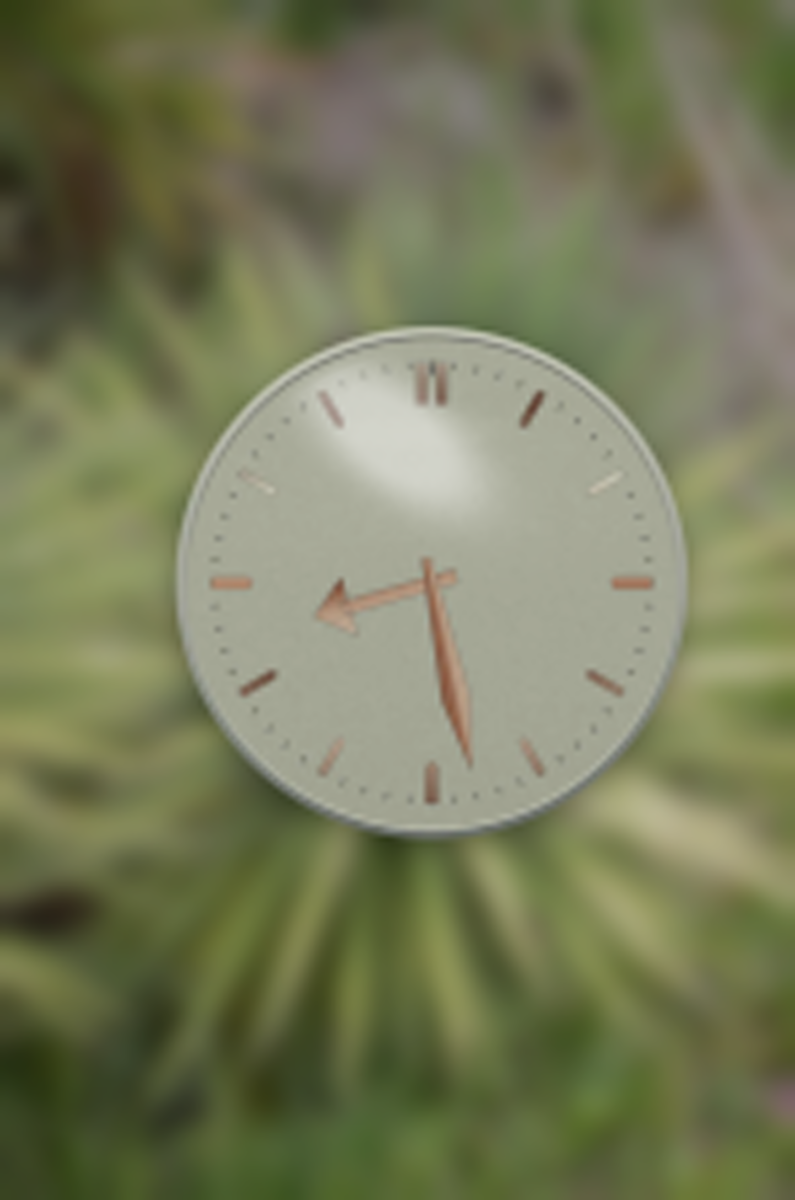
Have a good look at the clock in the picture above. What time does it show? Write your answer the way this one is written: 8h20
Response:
8h28
